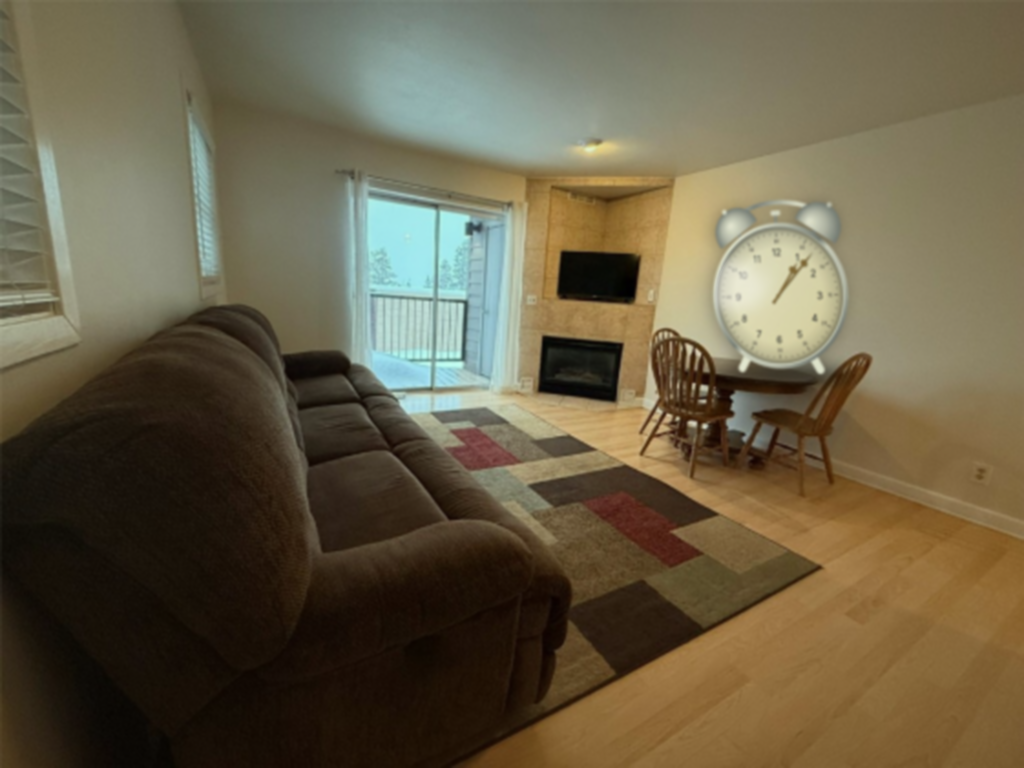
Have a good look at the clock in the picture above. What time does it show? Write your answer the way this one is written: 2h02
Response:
1h07
